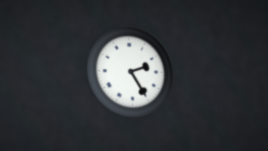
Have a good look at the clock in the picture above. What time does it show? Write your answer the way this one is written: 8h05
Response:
2h25
